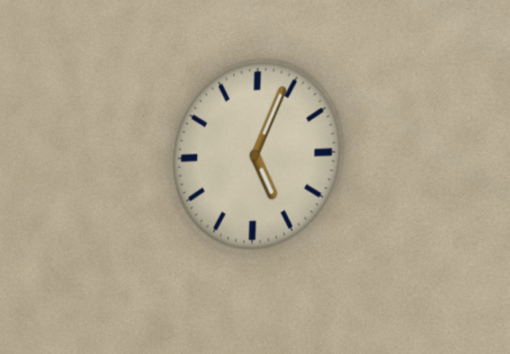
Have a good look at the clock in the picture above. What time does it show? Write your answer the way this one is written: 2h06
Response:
5h04
